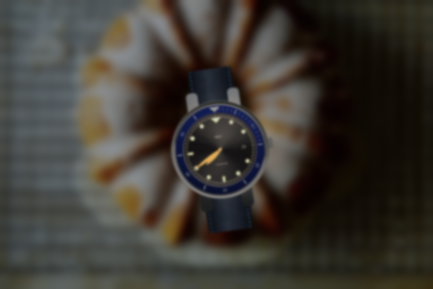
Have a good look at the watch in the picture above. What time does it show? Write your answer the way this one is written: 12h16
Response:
7h40
